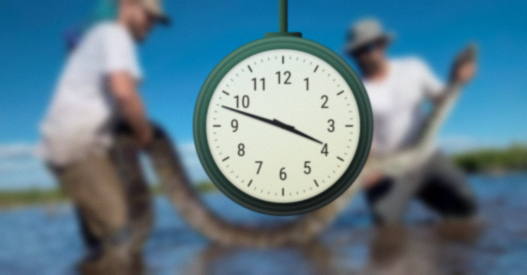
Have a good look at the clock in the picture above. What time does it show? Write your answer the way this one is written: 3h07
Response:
3h48
